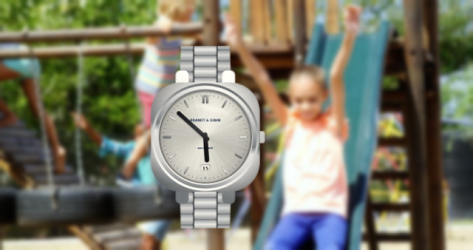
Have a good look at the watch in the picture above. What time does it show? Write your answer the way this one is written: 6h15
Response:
5h52
